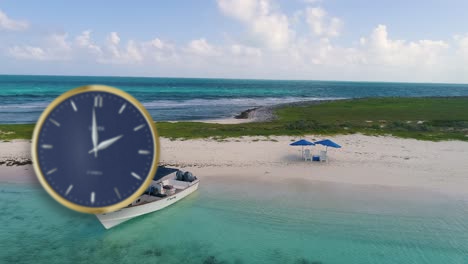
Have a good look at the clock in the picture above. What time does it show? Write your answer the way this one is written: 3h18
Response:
1h59
